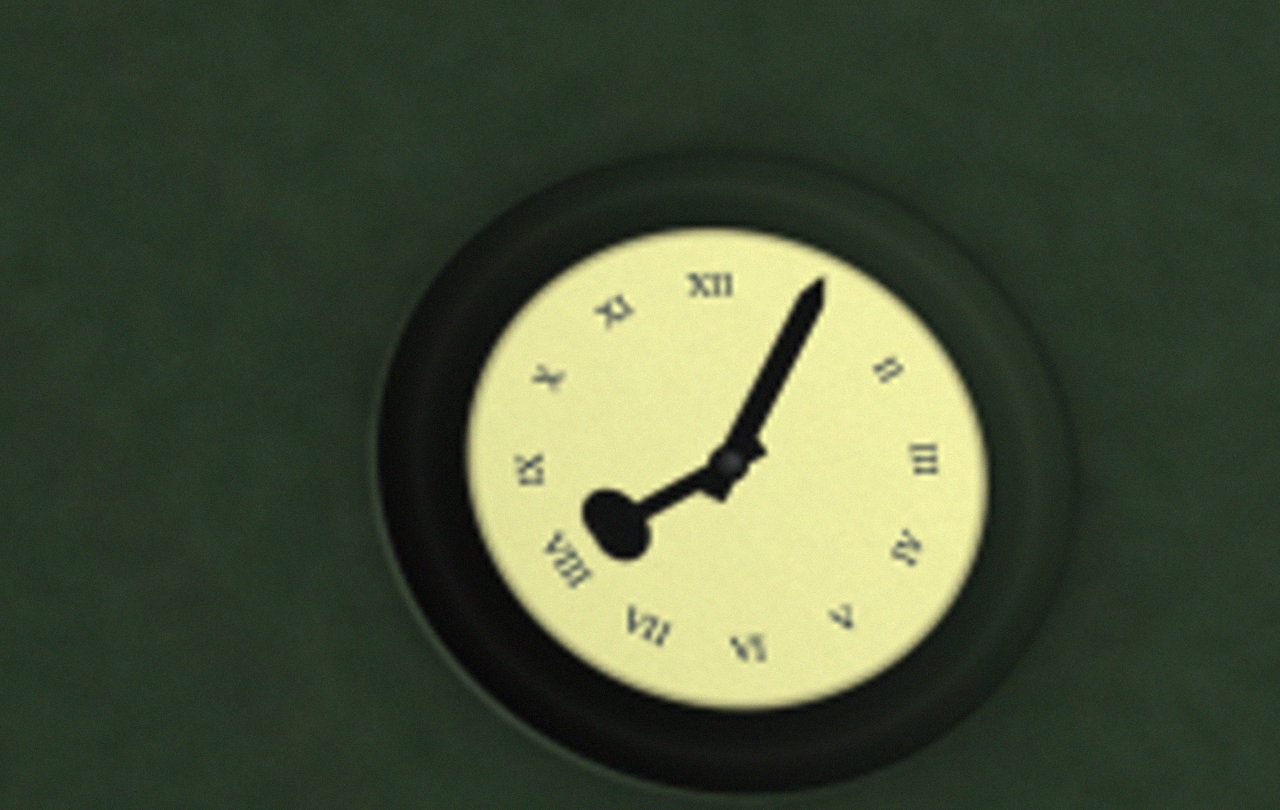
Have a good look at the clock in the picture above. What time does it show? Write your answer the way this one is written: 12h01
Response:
8h05
